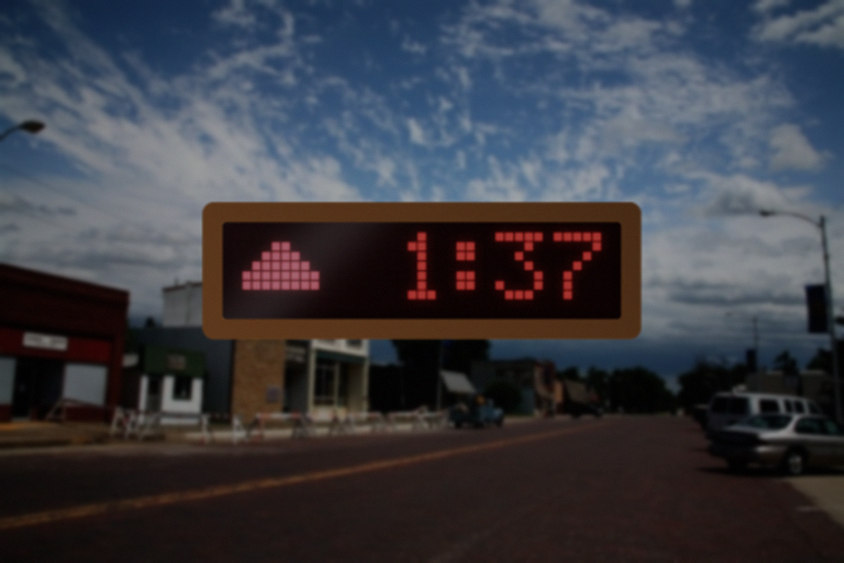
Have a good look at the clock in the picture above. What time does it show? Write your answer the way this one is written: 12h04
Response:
1h37
